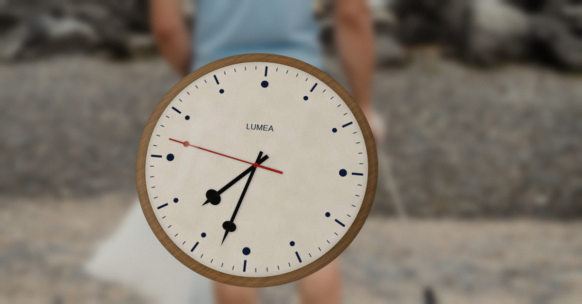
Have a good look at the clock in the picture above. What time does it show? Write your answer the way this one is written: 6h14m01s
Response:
7h32m47s
